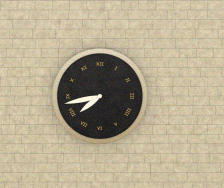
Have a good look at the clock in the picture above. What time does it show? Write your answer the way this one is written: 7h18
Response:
7h43
